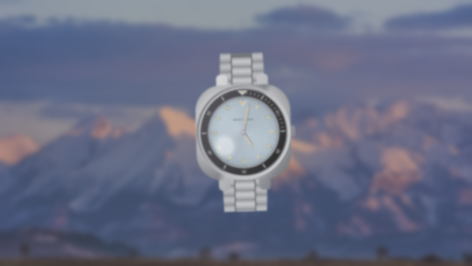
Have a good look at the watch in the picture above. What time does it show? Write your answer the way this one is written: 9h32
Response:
5h02
